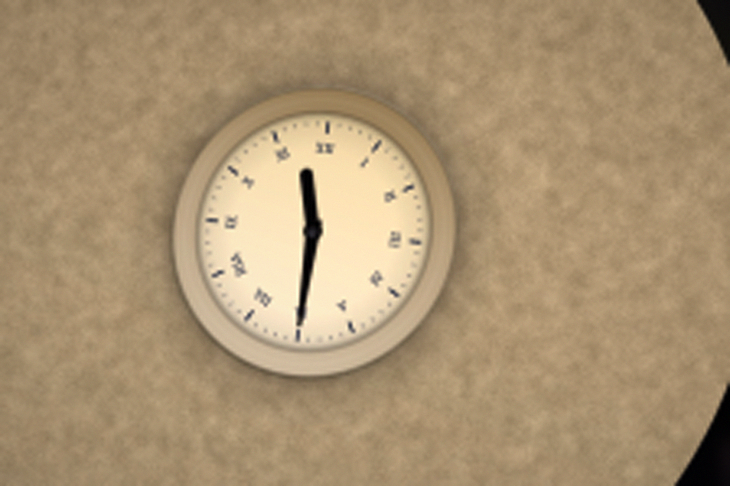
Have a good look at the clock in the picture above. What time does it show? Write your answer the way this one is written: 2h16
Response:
11h30
